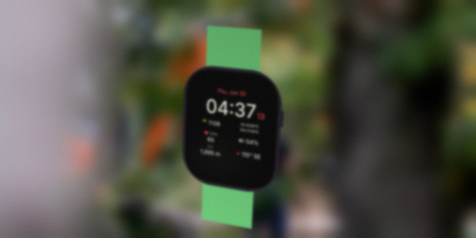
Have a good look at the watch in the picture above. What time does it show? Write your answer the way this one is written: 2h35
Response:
4h37
